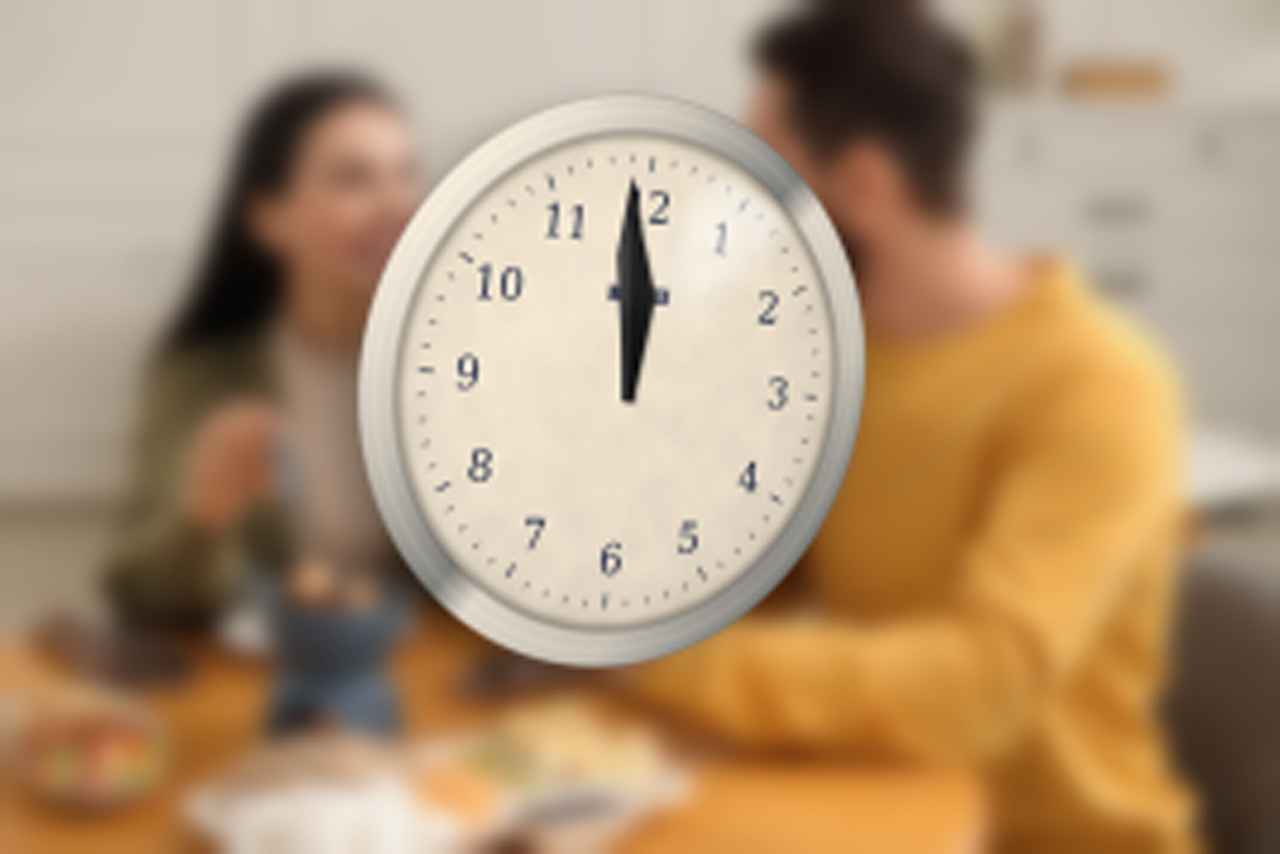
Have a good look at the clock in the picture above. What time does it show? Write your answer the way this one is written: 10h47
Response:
11h59
